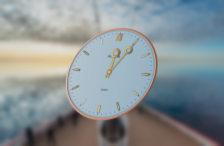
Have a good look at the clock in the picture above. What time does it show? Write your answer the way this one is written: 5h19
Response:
12h05
